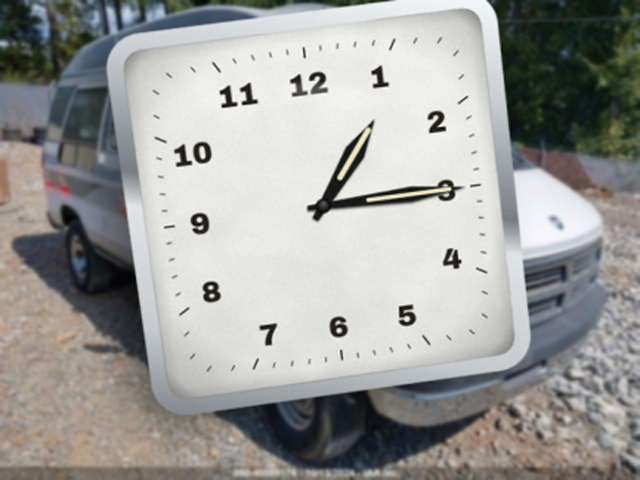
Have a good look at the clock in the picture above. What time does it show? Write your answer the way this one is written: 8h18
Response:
1h15
